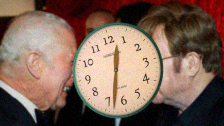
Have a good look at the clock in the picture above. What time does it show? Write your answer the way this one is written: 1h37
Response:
12h33
